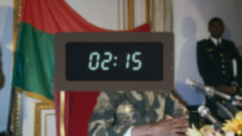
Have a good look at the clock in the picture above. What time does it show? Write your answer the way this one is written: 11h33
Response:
2h15
